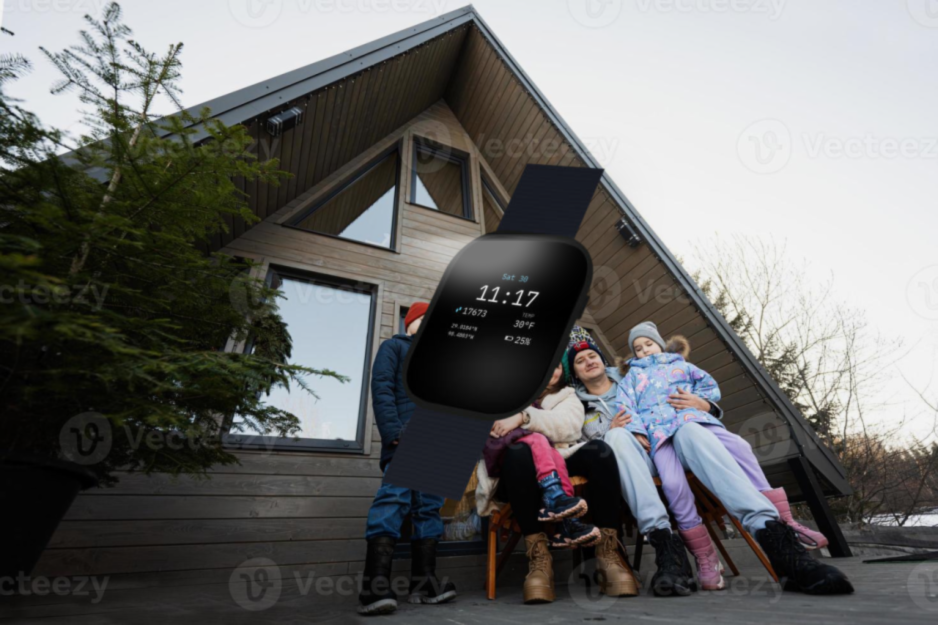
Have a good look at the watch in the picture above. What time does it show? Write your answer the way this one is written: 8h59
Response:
11h17
